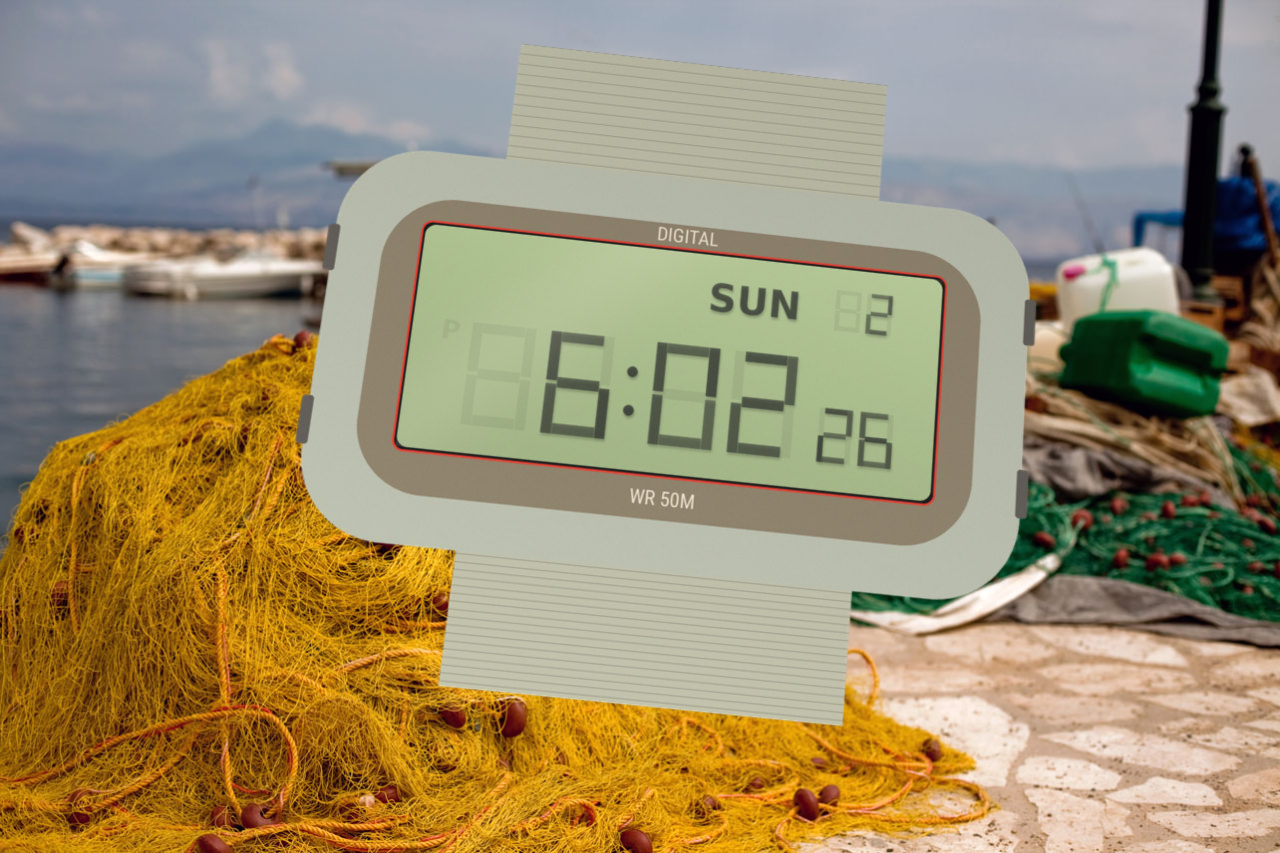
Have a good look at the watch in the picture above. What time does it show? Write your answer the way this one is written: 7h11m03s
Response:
6h02m26s
